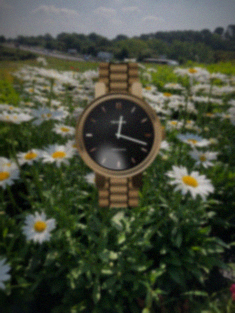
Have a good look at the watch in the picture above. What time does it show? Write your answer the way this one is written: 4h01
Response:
12h18
